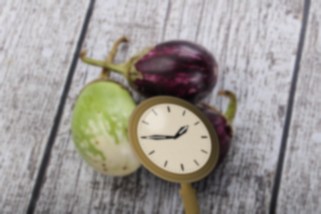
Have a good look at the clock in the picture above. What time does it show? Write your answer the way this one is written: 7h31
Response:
1h45
